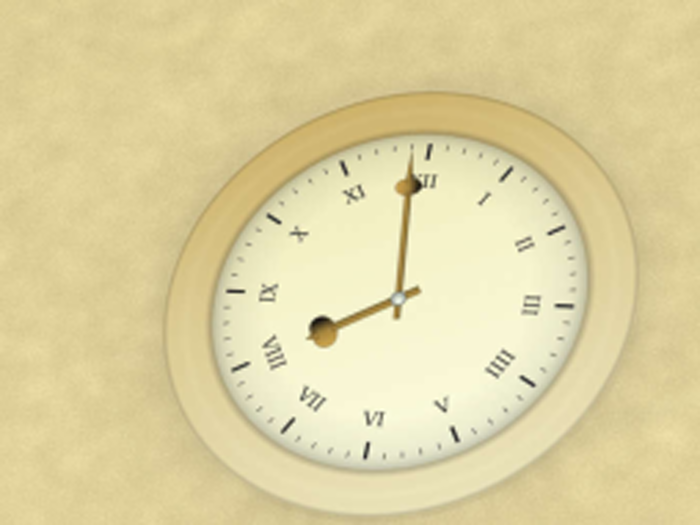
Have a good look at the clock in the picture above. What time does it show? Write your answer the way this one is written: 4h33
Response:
7h59
